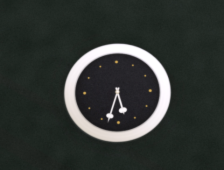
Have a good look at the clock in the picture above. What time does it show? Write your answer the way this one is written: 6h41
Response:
5h33
